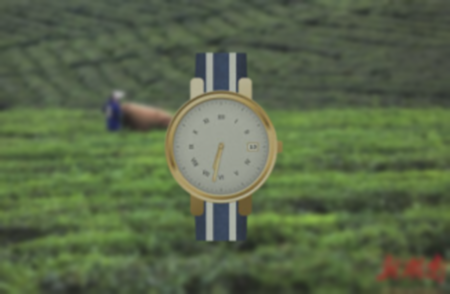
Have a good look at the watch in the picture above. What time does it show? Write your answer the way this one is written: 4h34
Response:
6h32
